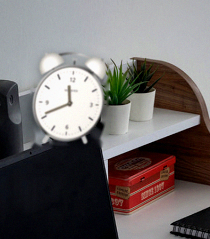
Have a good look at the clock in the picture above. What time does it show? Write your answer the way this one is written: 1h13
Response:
11h41
